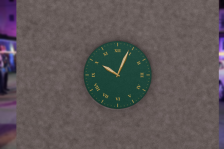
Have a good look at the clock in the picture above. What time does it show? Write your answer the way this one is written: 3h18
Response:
10h04
